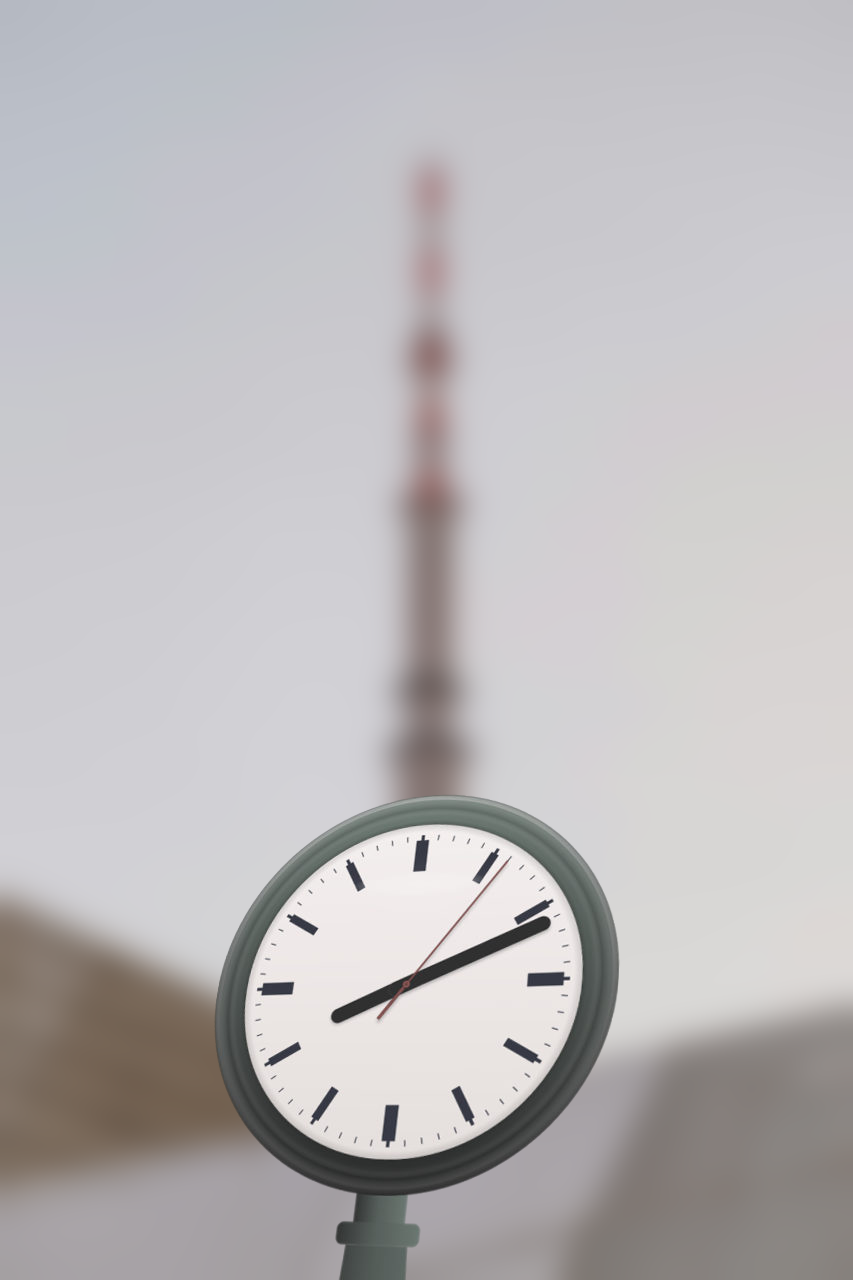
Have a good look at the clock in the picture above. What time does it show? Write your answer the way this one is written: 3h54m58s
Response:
8h11m06s
